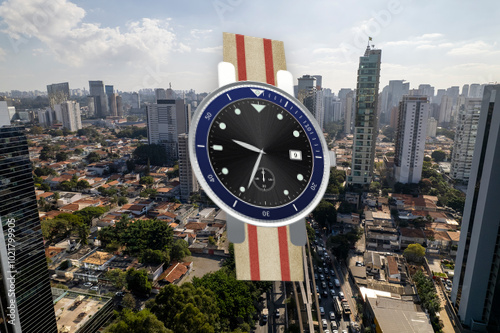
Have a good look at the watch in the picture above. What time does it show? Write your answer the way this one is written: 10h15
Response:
9h34
